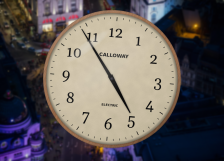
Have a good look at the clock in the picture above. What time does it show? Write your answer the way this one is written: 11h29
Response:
4h54
